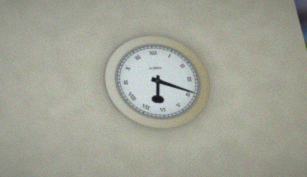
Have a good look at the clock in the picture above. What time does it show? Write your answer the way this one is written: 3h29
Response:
6h19
